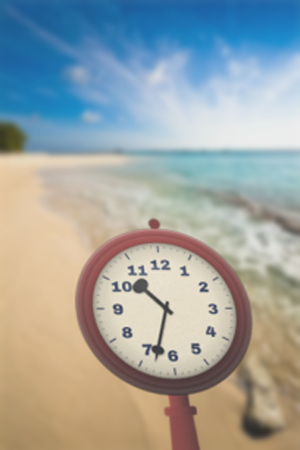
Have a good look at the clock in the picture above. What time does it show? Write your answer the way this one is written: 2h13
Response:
10h33
